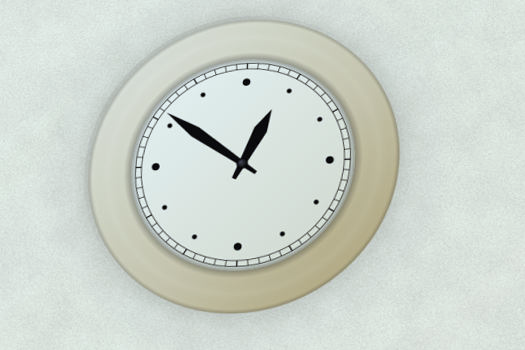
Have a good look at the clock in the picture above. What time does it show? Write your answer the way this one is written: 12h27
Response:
12h51
